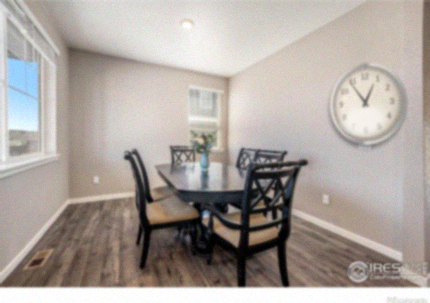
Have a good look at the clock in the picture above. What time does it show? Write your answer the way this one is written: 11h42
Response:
12h54
